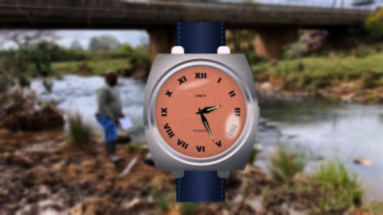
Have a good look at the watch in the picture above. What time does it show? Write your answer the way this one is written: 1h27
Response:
2h26
